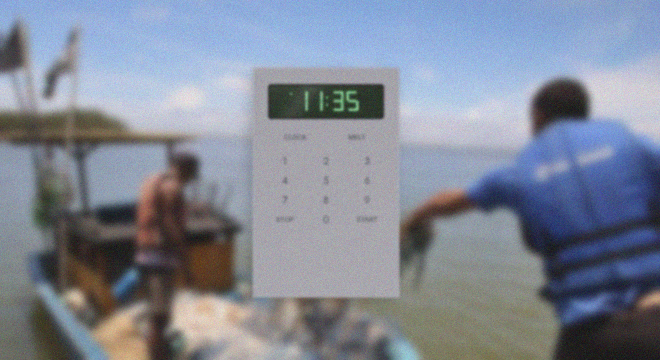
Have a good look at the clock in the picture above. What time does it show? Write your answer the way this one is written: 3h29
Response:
11h35
